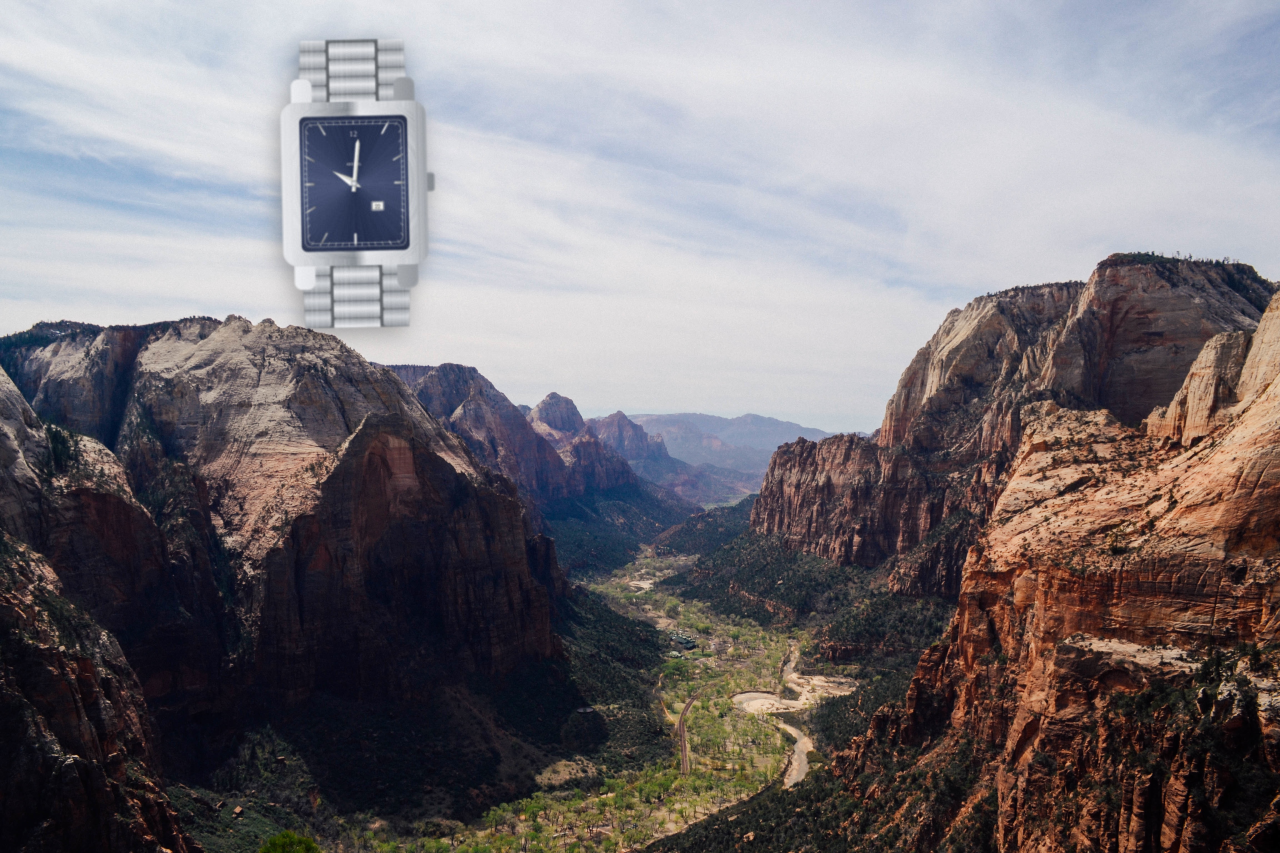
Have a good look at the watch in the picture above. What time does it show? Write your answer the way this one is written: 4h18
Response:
10h01
